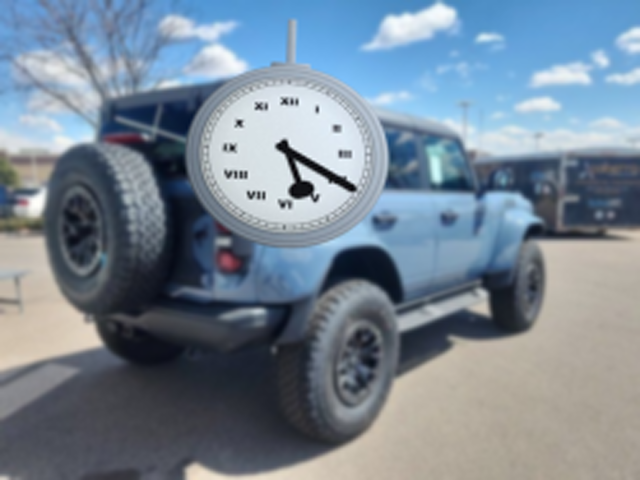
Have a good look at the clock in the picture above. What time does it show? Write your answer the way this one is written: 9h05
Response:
5h20
